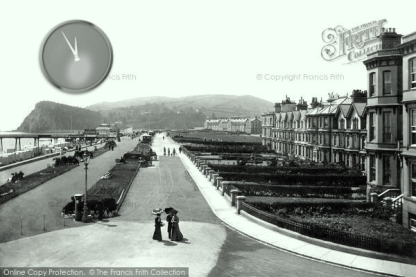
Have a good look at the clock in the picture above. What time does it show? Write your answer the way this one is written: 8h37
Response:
11h55
